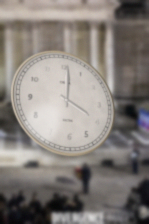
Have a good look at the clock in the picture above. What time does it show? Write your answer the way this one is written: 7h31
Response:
4h01
